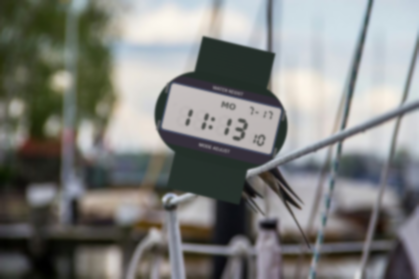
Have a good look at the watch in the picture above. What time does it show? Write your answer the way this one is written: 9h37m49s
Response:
11h13m10s
